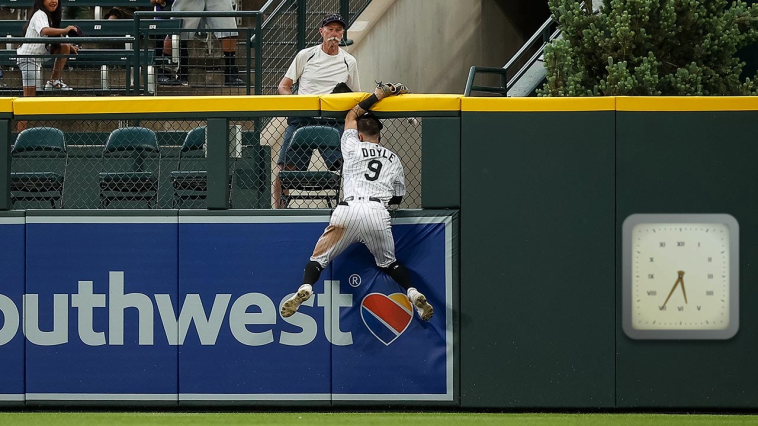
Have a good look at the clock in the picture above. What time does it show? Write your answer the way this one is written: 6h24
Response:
5h35
